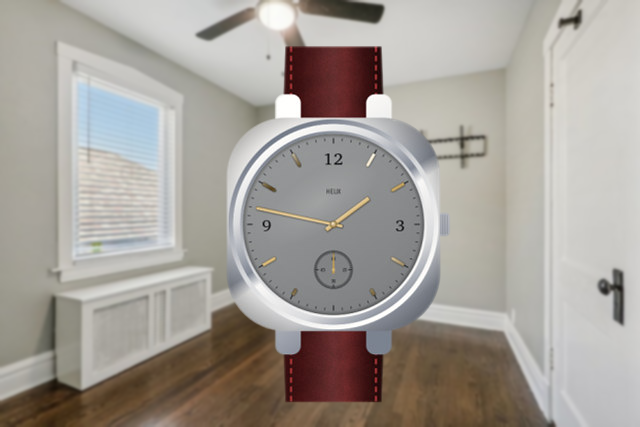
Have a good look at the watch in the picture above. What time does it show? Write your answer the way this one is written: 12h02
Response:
1h47
